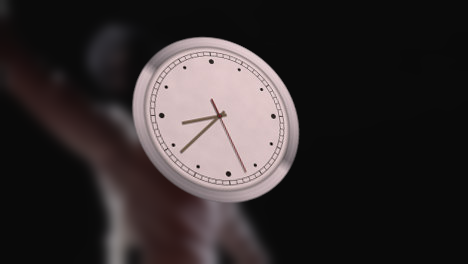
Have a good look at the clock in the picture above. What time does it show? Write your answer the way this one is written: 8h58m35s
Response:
8h38m27s
